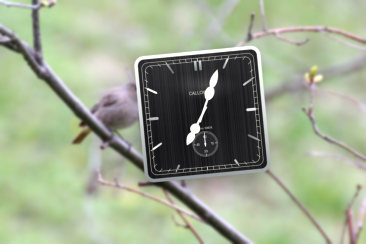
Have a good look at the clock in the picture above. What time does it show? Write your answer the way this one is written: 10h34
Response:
7h04
